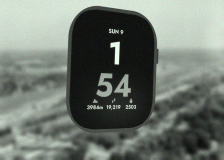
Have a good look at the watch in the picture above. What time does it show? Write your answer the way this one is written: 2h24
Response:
1h54
